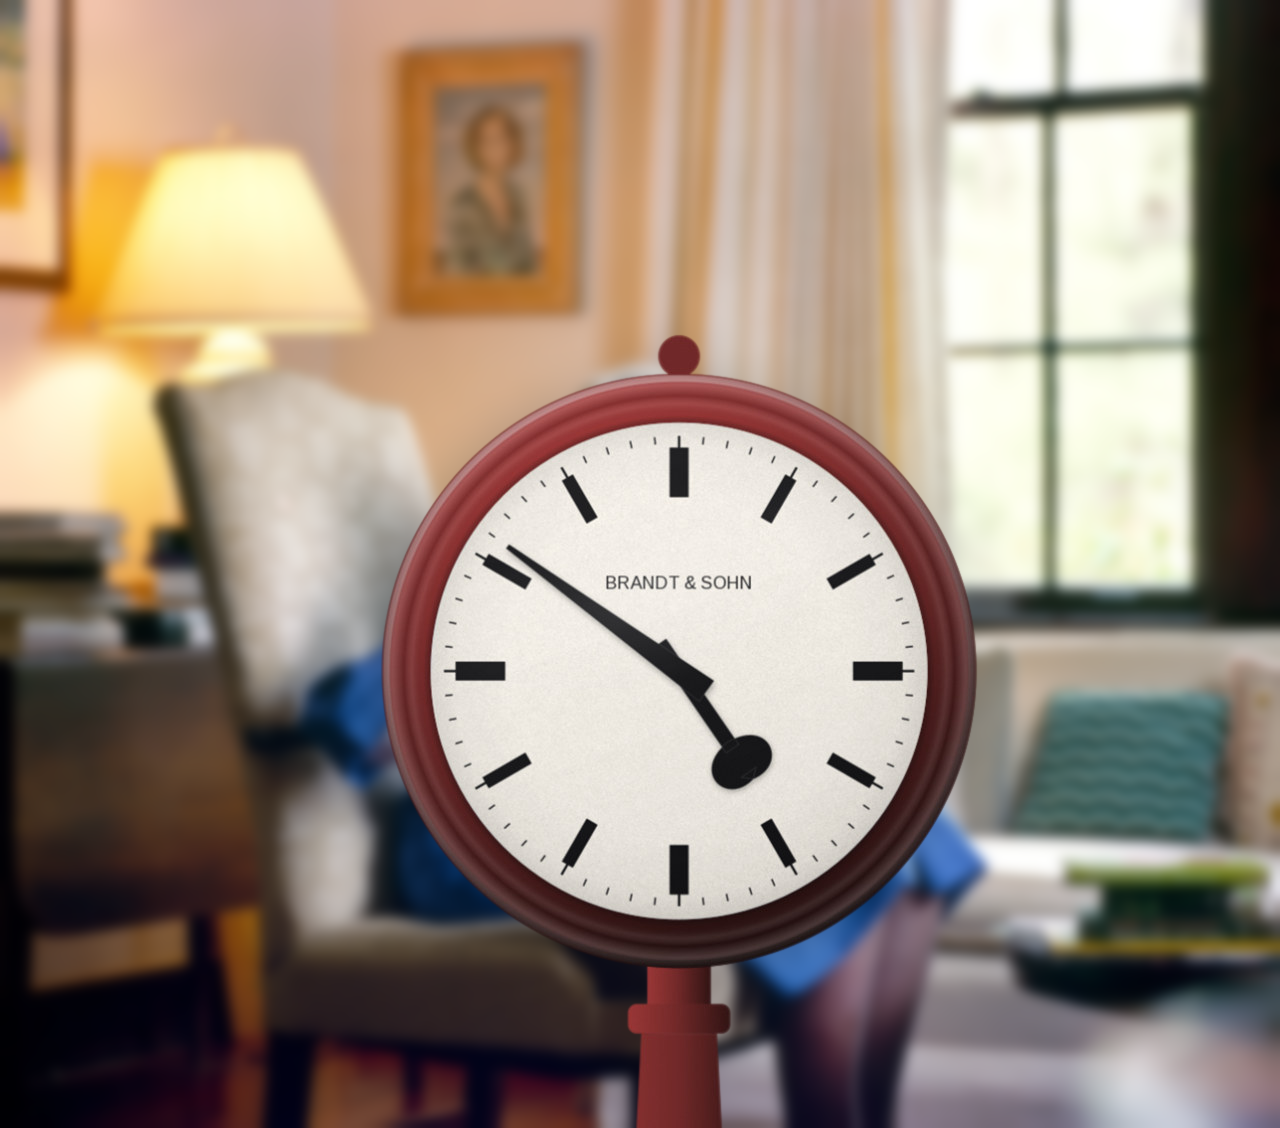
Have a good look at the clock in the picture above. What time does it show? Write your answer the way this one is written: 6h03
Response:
4h51
